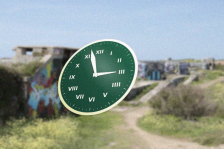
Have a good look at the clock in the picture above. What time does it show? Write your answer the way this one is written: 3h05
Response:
2h57
